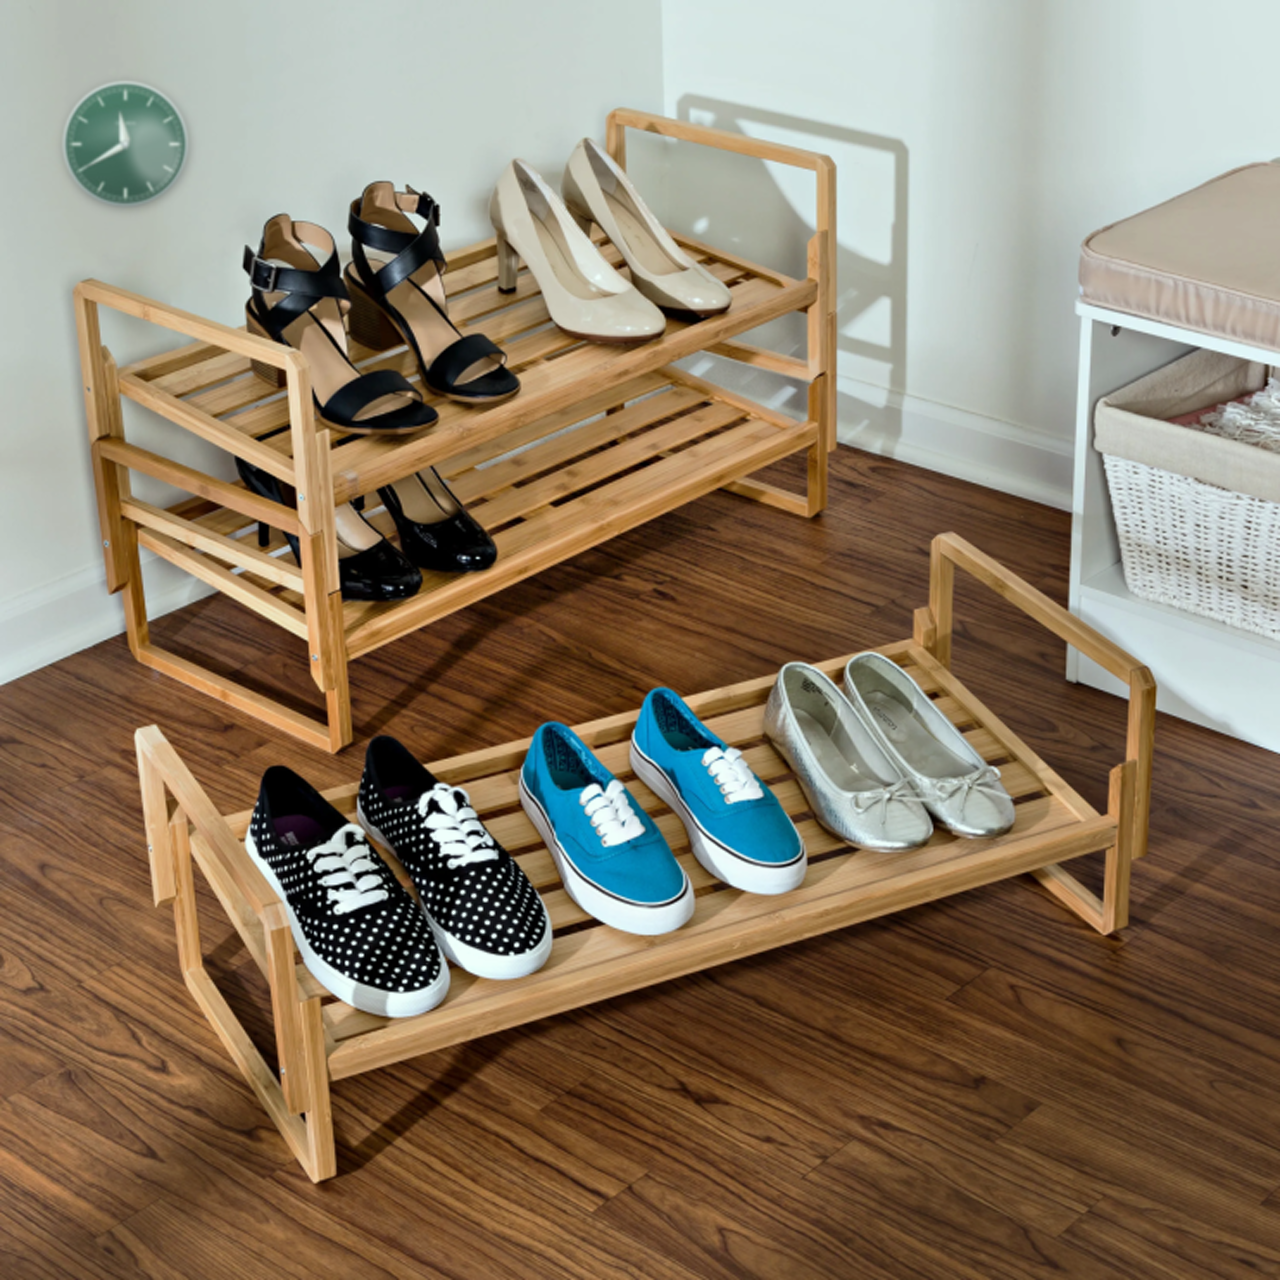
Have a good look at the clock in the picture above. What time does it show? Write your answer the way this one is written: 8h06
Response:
11h40
